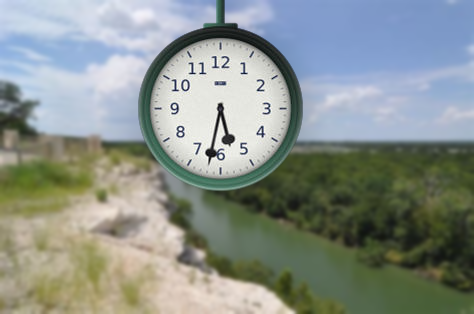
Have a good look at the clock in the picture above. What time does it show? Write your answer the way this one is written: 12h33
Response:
5h32
